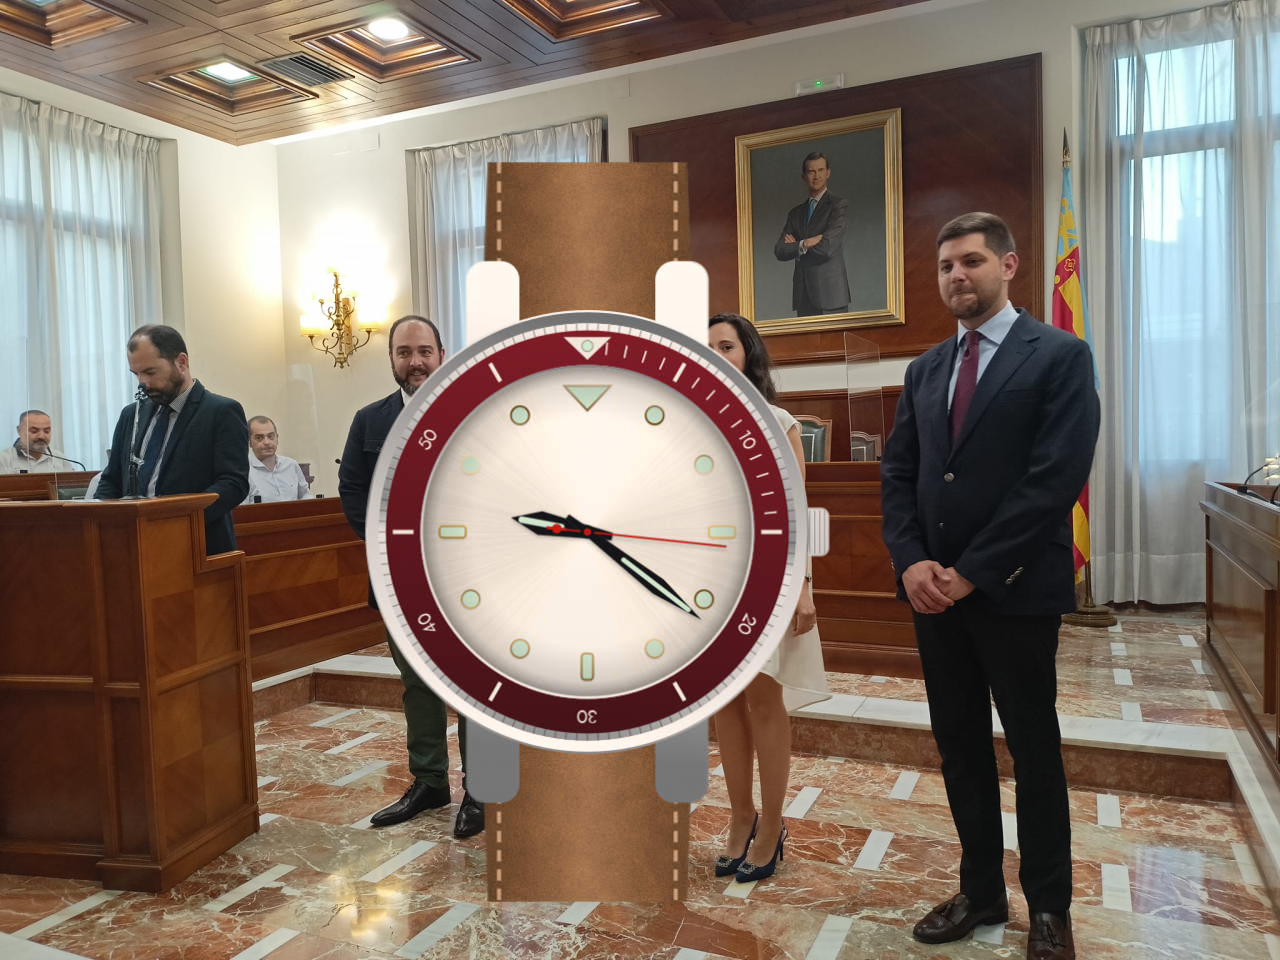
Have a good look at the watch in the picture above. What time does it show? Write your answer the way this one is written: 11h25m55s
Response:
9h21m16s
